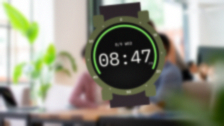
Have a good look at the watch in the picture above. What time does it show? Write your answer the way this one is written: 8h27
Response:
8h47
